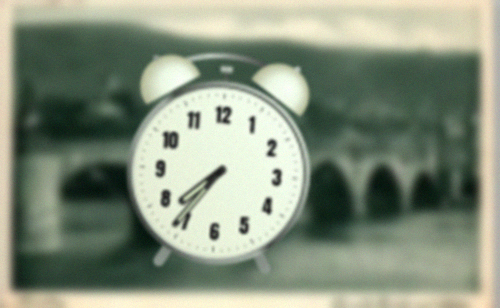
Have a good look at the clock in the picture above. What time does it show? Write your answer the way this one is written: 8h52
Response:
7h36
